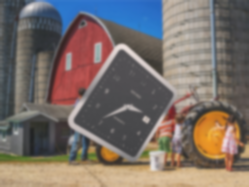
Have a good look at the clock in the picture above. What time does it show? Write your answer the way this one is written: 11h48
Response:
2h36
